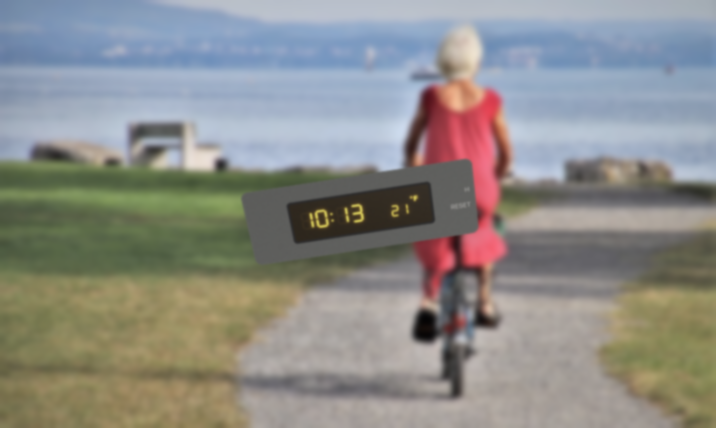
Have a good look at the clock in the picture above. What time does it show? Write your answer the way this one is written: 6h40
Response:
10h13
